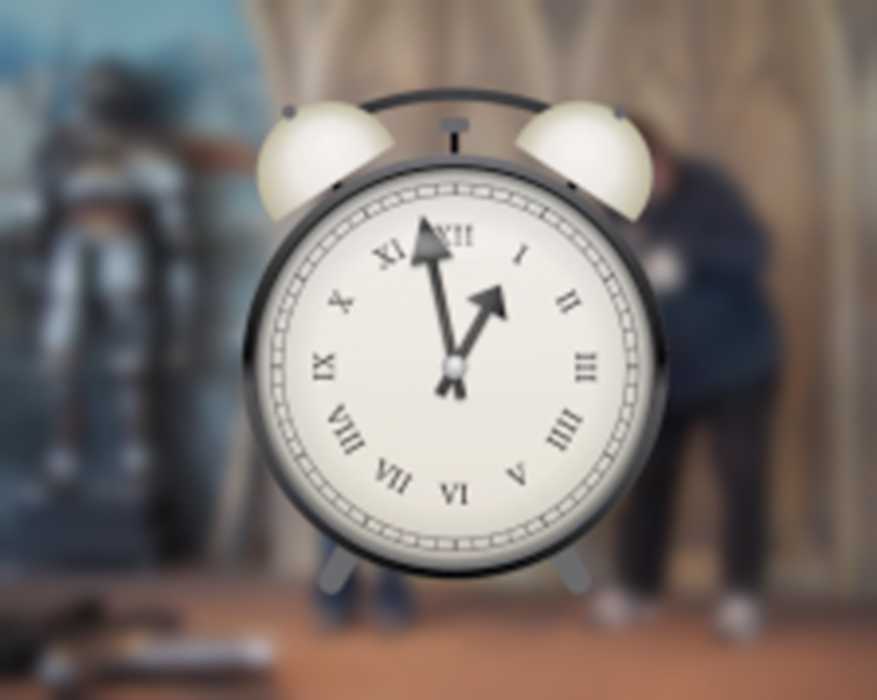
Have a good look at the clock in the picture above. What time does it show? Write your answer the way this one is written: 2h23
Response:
12h58
